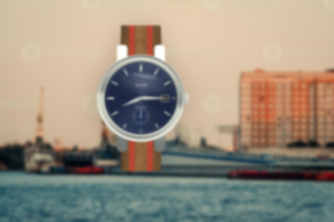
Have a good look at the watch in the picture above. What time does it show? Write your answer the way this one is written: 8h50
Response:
8h15
